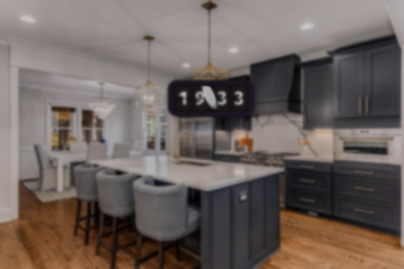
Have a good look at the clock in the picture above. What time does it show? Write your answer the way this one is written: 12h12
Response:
19h33
